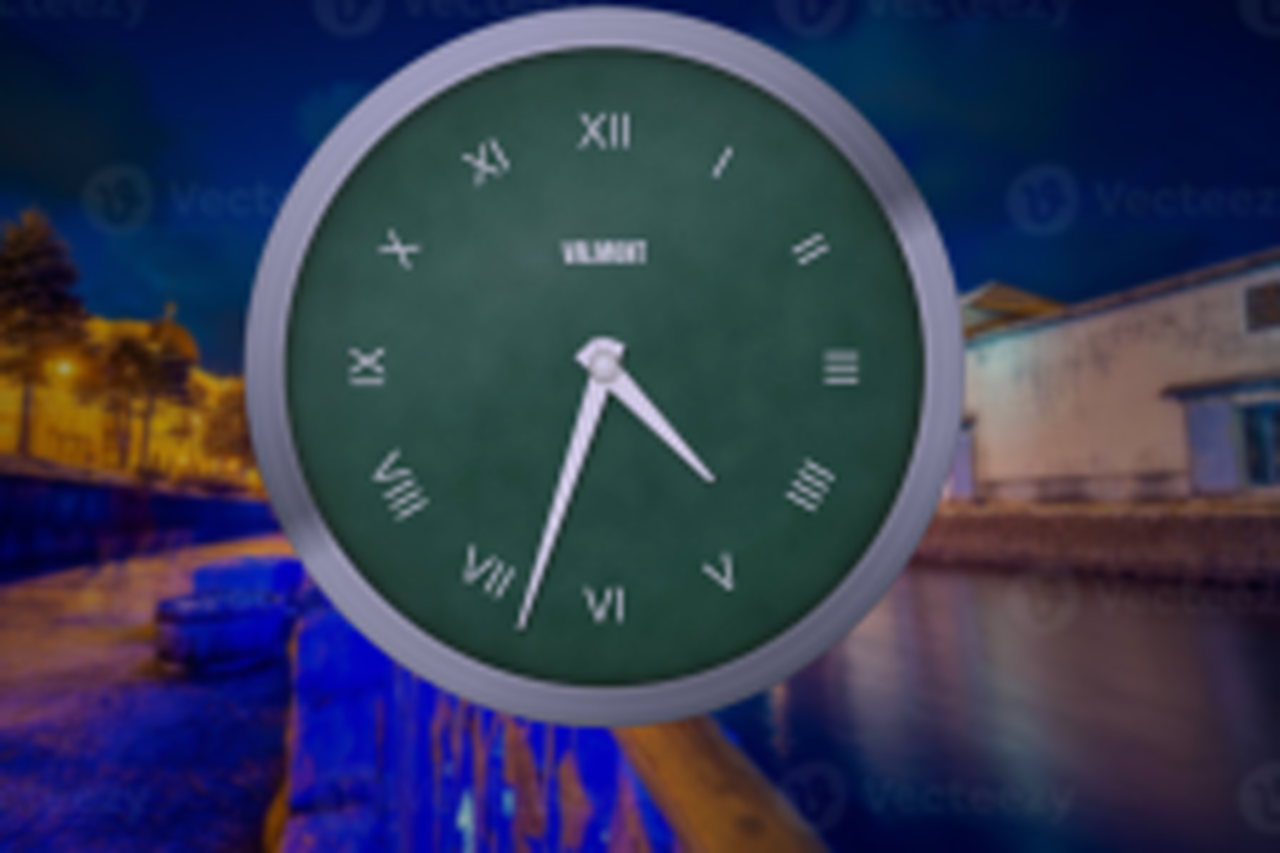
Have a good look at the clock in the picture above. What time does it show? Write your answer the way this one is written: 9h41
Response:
4h33
